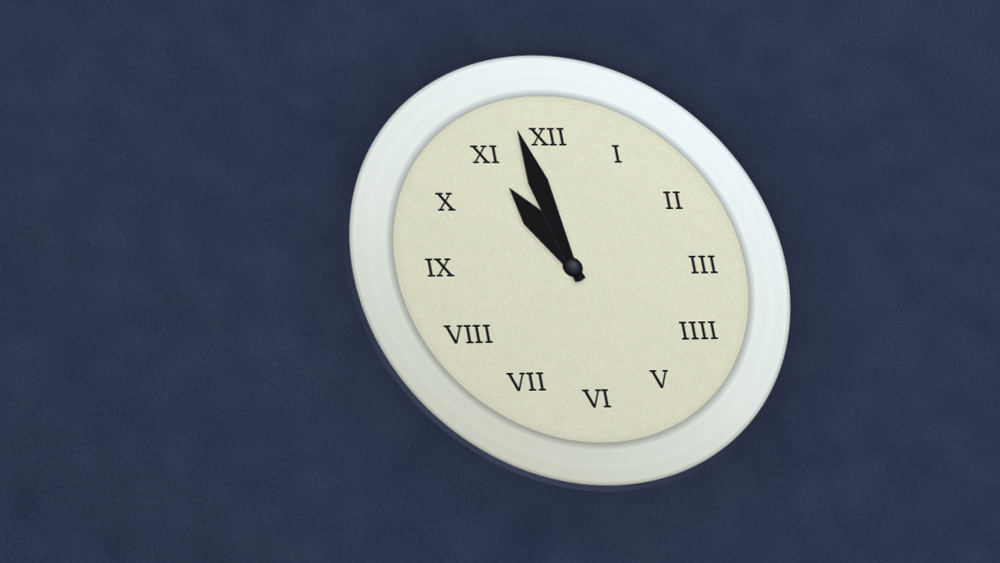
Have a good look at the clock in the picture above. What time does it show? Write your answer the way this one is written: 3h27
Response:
10h58
